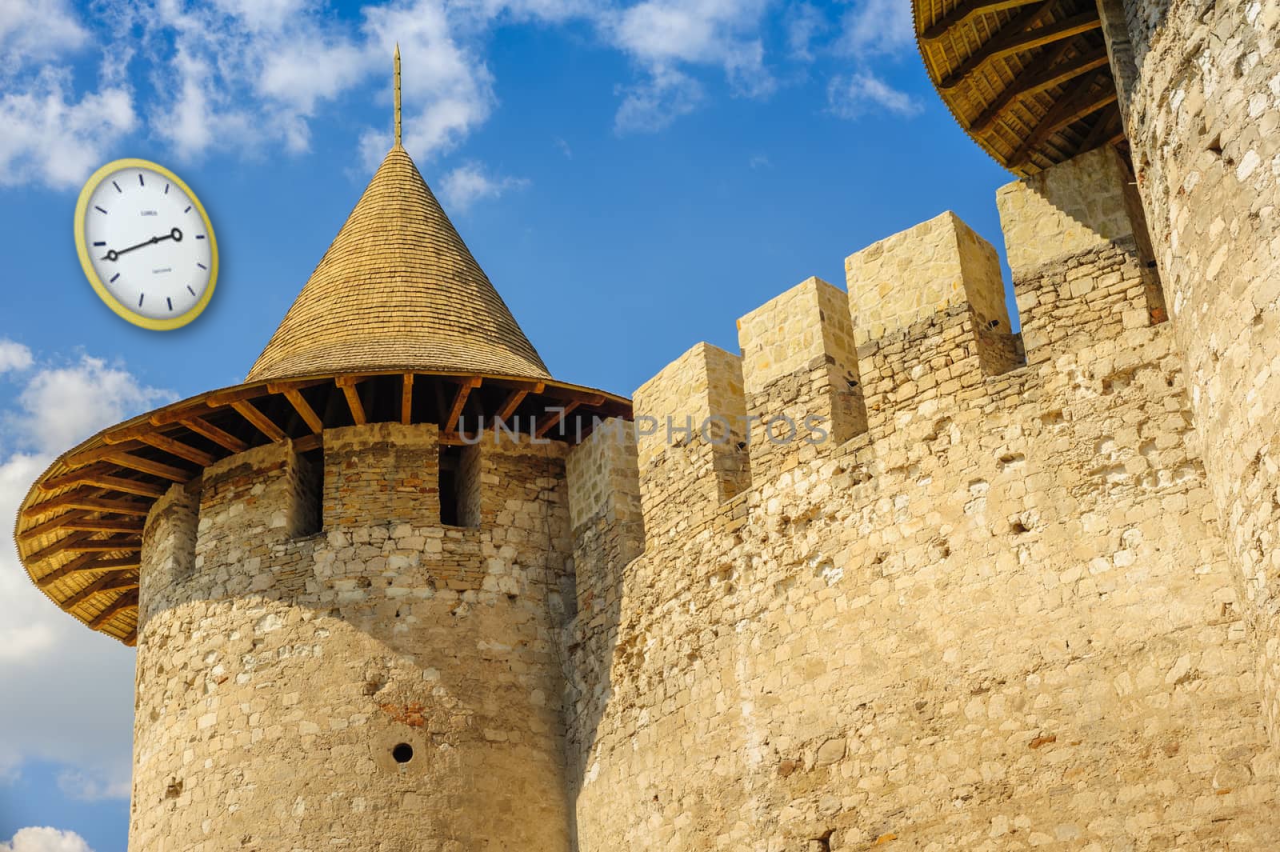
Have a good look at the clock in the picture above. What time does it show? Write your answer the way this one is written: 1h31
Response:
2h43
